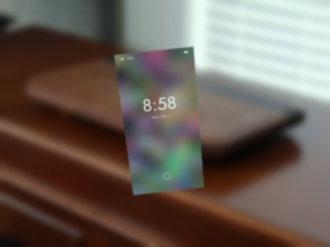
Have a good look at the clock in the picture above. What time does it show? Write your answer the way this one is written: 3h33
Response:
8h58
